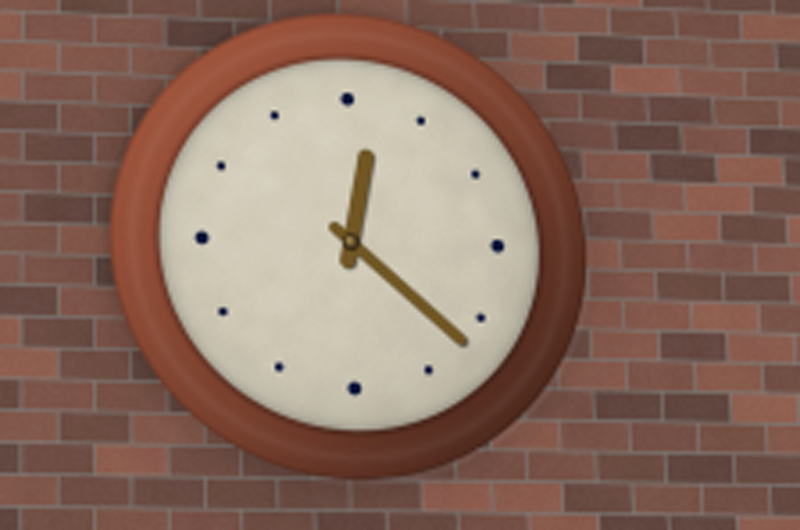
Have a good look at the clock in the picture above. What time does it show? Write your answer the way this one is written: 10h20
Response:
12h22
